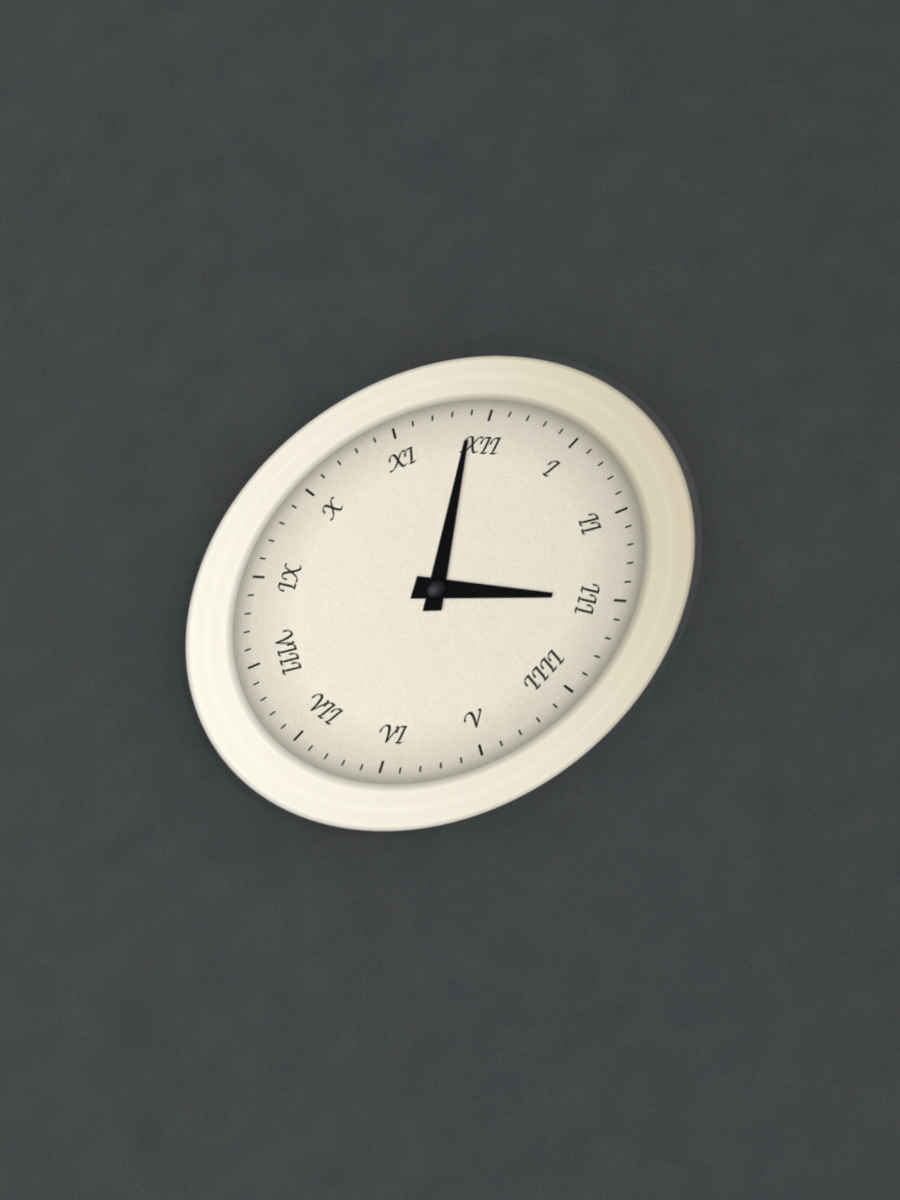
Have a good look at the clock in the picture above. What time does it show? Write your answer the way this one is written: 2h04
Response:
2h59
